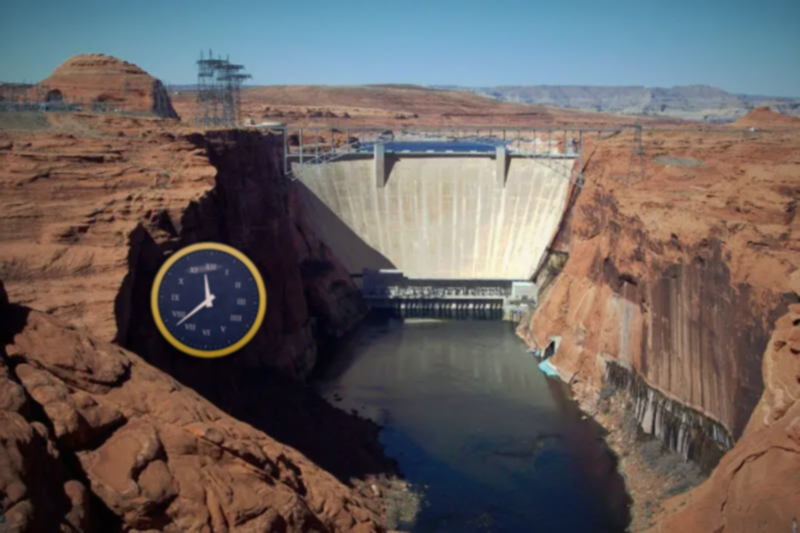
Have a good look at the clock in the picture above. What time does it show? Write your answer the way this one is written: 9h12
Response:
11h38
